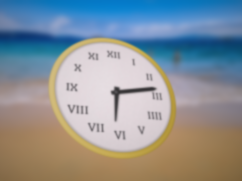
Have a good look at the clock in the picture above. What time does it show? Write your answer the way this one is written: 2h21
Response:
6h13
